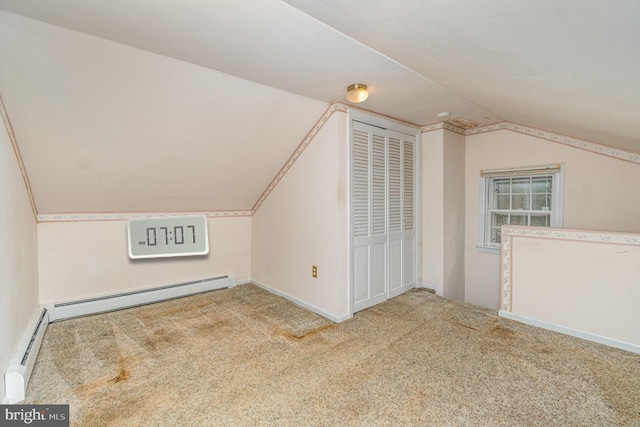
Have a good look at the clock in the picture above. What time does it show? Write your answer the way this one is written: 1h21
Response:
7h07
